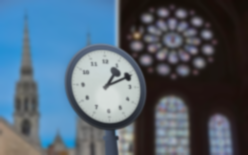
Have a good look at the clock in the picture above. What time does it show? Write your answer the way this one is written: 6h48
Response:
1h11
